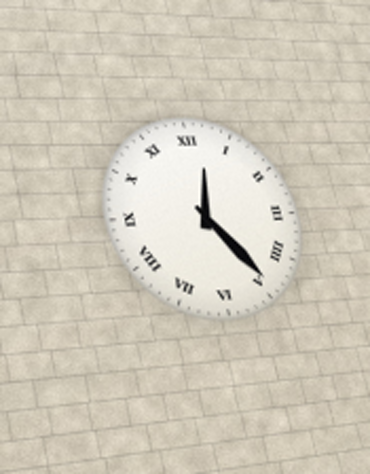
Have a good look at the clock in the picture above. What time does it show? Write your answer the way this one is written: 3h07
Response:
12h24
